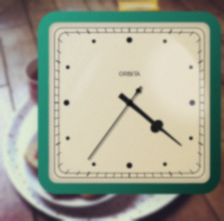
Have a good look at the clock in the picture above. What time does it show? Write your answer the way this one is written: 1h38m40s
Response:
4h21m36s
